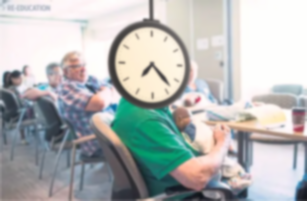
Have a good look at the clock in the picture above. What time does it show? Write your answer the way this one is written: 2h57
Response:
7h23
